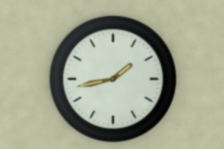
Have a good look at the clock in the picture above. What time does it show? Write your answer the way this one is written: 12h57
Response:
1h43
